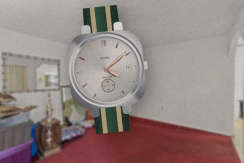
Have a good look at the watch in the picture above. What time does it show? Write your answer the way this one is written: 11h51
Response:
4h09
